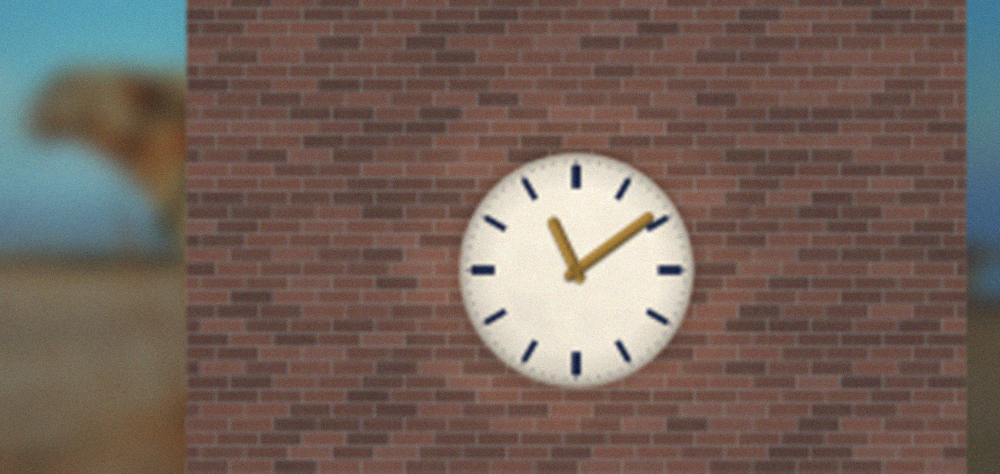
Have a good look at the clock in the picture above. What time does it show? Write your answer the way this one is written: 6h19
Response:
11h09
